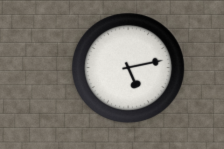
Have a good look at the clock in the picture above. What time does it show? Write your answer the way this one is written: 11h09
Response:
5h13
